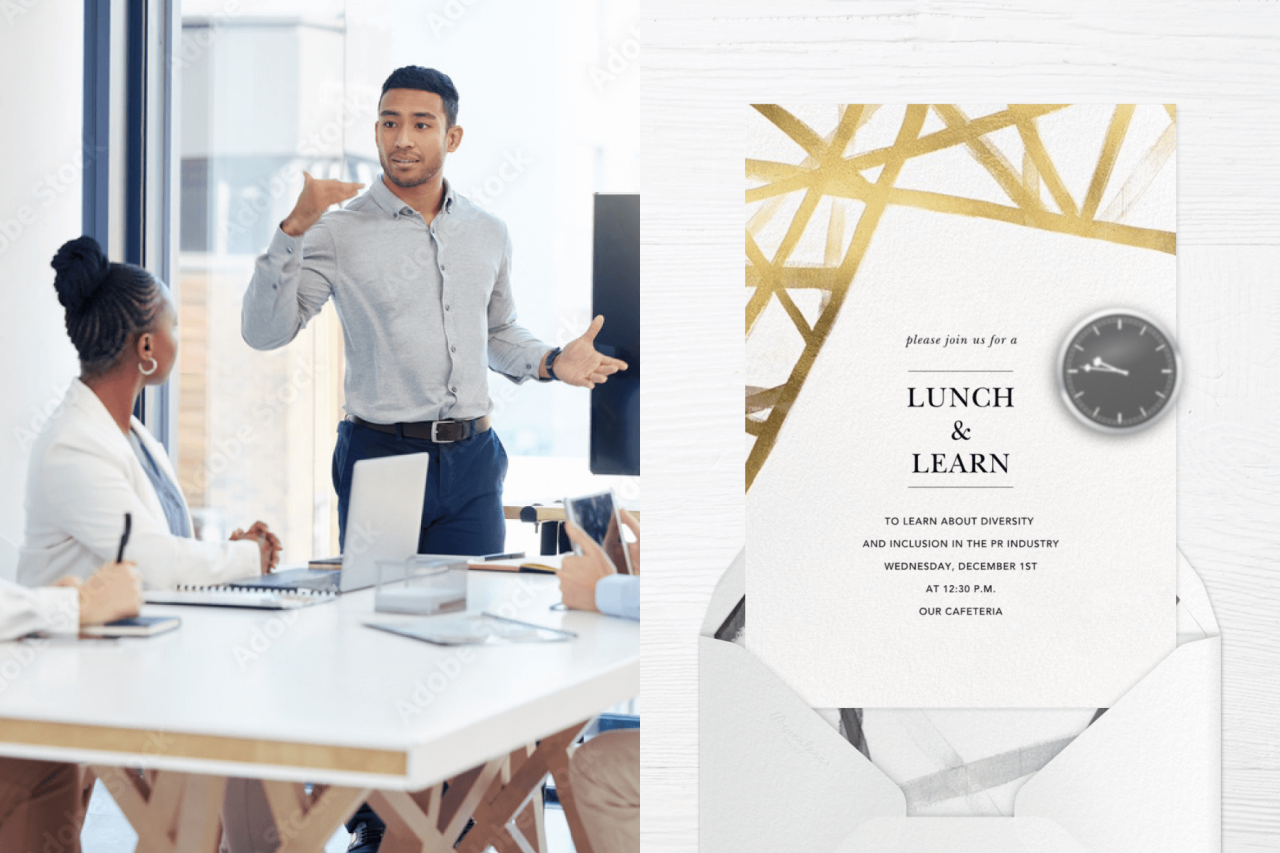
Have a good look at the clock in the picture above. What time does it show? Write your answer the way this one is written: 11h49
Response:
9h46
